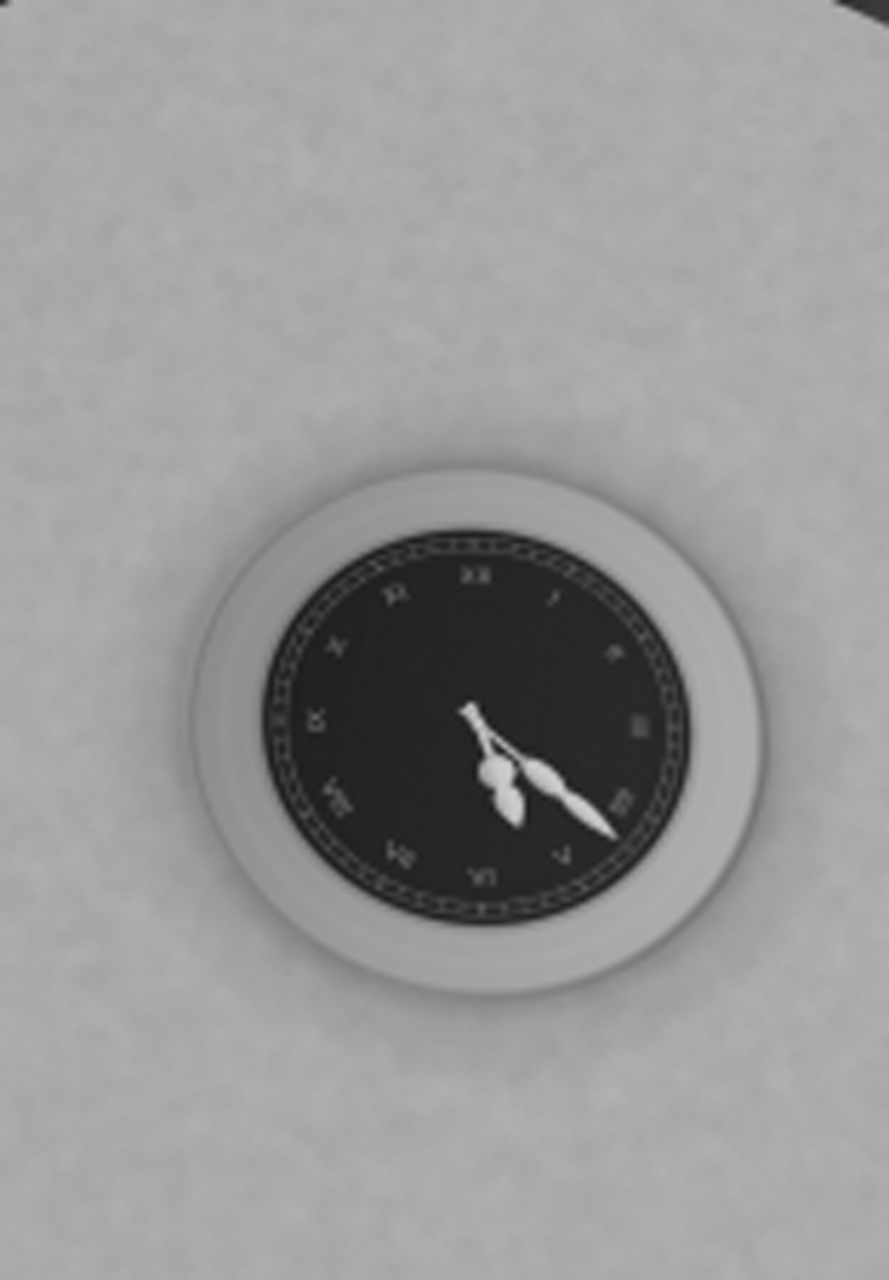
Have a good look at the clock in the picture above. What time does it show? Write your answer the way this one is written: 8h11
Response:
5h22
